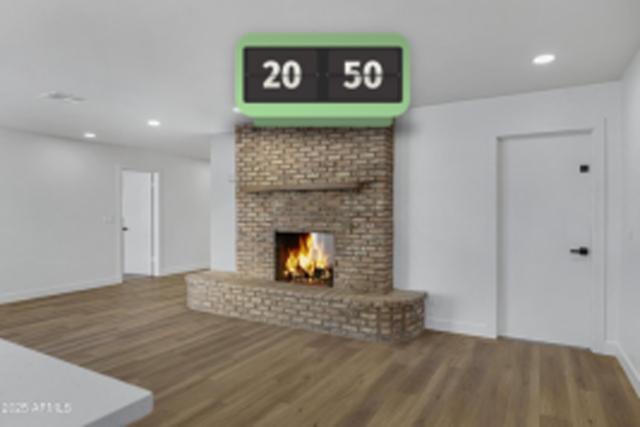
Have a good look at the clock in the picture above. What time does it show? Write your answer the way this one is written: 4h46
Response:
20h50
